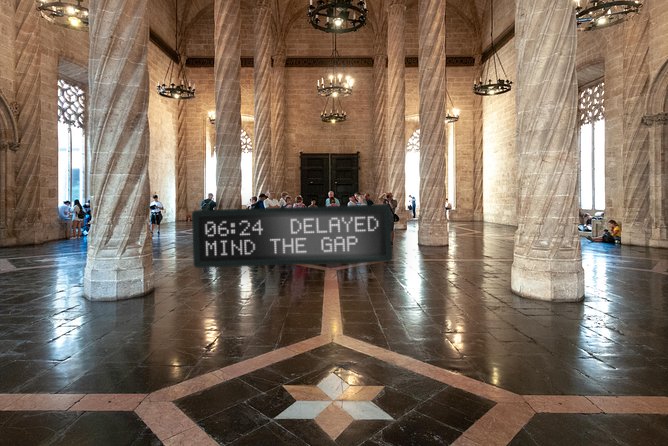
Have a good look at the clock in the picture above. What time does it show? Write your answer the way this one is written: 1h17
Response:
6h24
